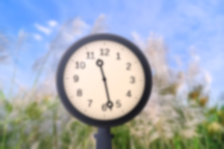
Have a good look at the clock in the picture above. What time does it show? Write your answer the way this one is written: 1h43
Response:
11h28
